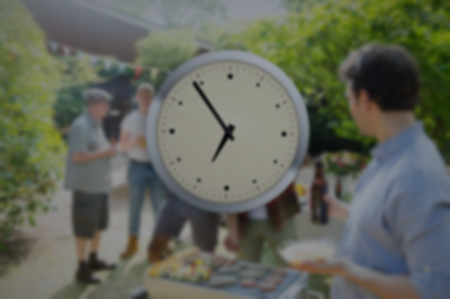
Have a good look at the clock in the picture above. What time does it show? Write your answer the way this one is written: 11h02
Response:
6h54
